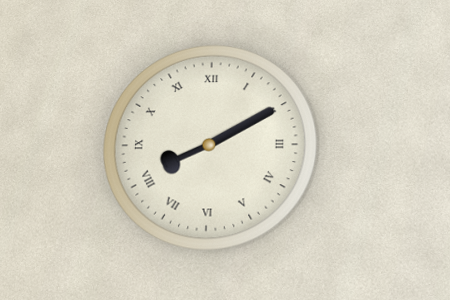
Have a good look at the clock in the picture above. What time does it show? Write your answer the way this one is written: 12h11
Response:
8h10
